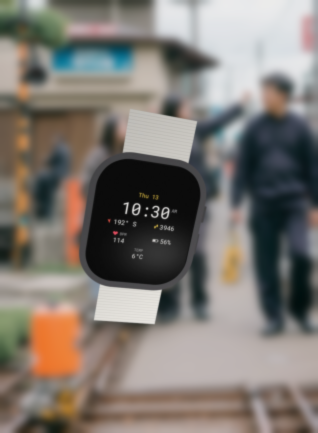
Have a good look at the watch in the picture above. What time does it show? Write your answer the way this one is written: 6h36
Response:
10h30
